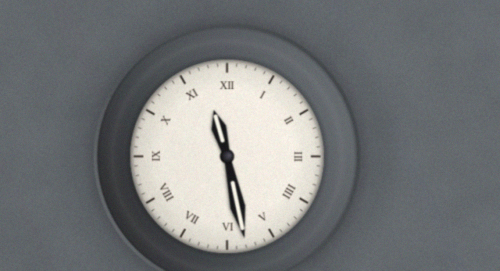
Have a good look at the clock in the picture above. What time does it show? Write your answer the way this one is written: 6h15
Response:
11h28
